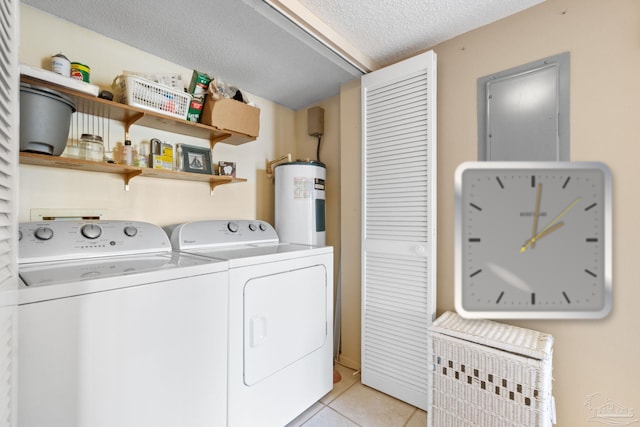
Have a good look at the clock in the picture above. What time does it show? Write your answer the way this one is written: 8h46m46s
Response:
2h01m08s
